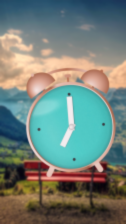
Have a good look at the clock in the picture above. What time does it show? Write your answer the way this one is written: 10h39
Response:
7h00
